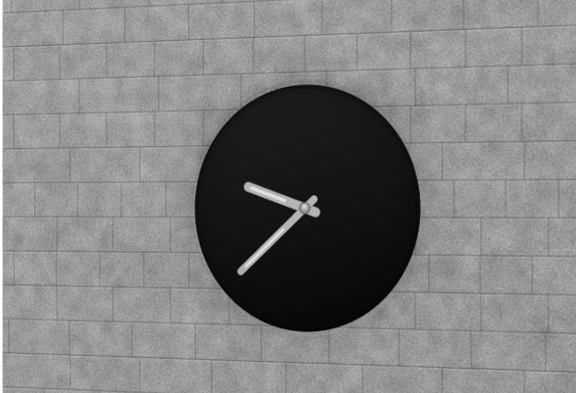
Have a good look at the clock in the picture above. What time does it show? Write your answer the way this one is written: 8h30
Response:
9h38
